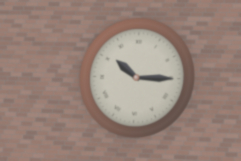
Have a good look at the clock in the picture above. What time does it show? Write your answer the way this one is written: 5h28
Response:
10h15
